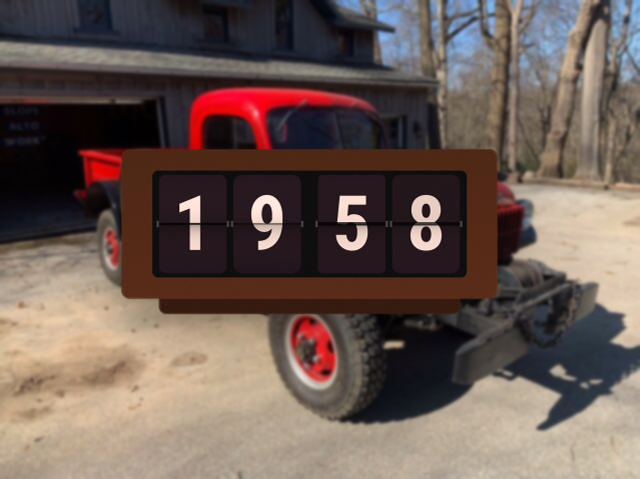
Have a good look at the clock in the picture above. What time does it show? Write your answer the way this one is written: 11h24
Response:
19h58
